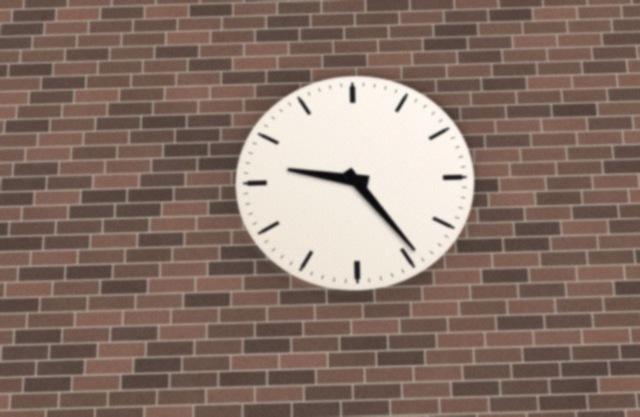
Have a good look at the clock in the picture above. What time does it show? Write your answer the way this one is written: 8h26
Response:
9h24
